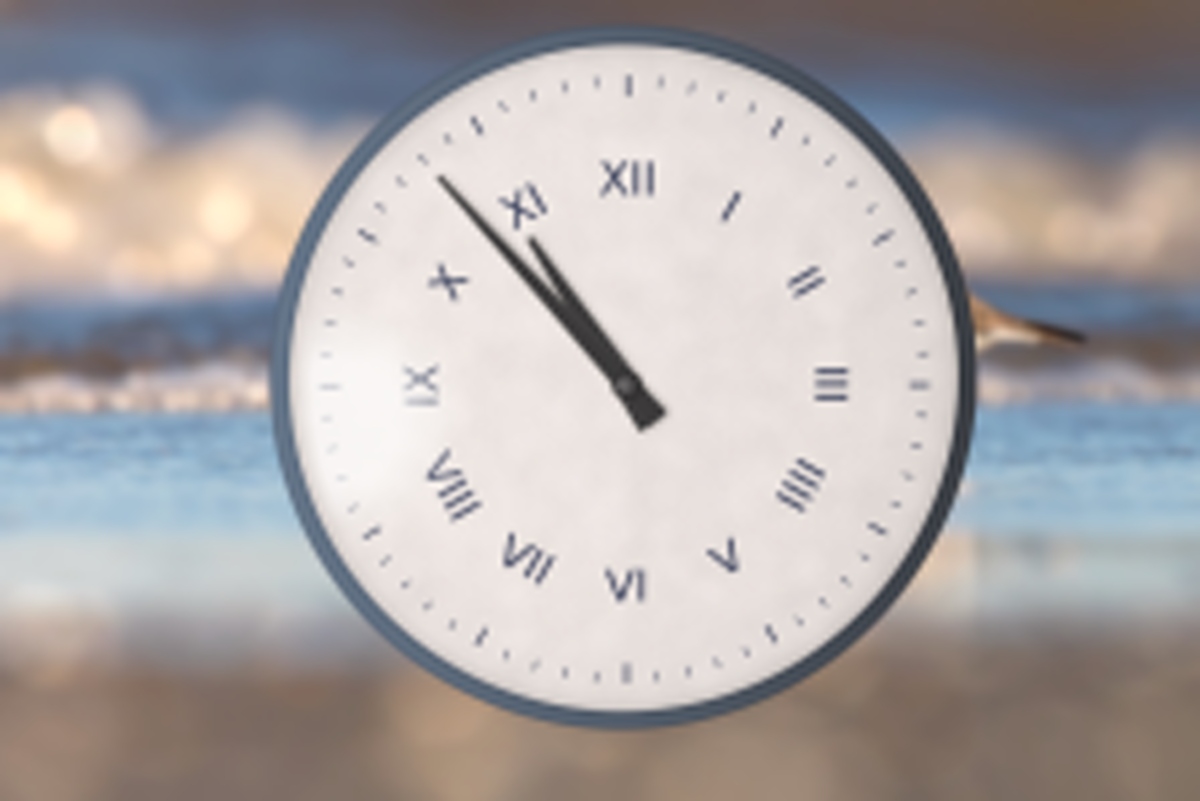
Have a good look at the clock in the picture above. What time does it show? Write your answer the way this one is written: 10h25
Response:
10h53
